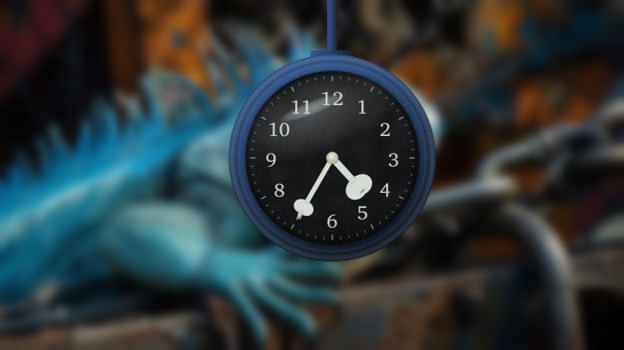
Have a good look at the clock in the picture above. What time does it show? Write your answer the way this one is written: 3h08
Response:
4h35
